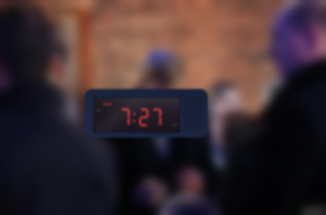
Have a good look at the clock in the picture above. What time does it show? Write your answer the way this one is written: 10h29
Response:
7h27
